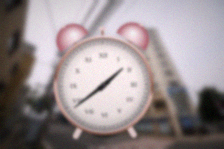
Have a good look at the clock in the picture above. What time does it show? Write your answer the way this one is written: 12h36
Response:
1h39
